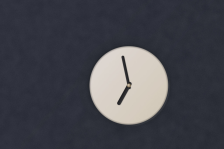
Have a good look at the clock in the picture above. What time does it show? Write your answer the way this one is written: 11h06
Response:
6h58
